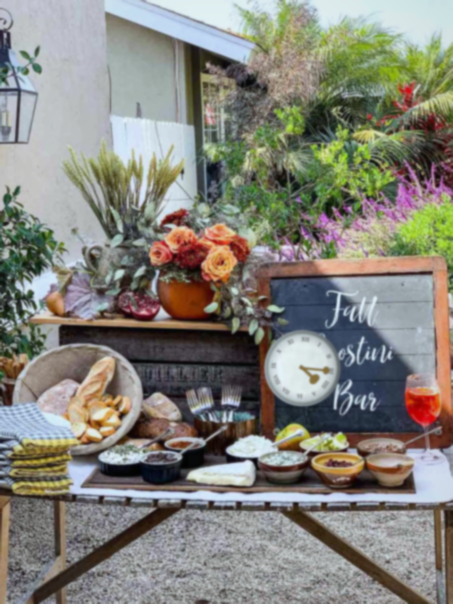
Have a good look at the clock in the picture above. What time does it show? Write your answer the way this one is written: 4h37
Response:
4h15
